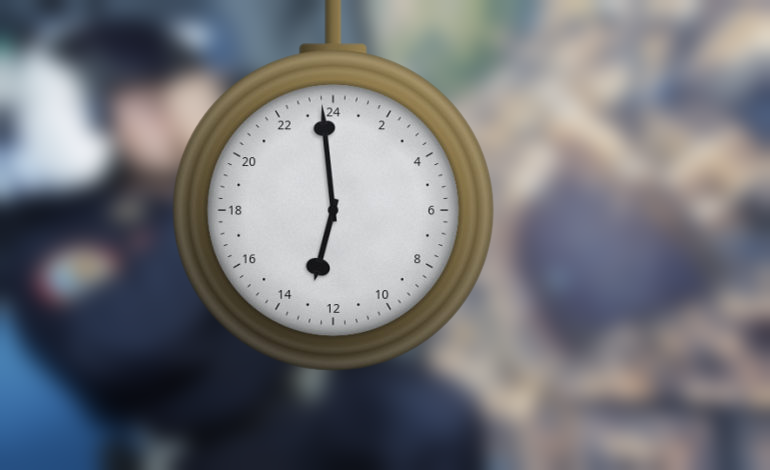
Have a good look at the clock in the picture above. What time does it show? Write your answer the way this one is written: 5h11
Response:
12h59
